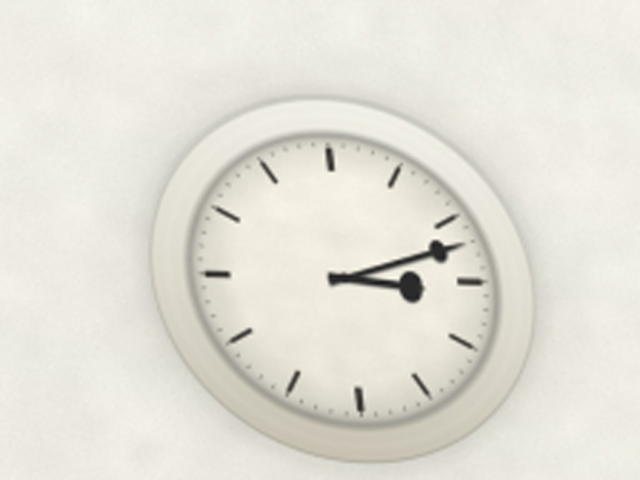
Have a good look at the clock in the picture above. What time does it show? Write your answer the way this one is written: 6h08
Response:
3h12
